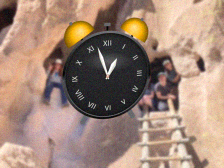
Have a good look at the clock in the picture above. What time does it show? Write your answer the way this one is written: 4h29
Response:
12h57
